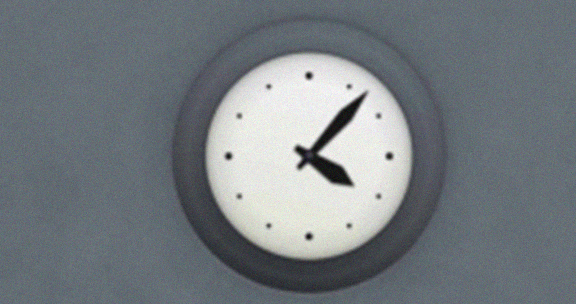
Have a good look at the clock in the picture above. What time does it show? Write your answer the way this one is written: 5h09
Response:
4h07
